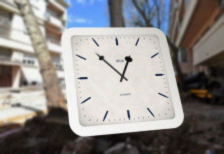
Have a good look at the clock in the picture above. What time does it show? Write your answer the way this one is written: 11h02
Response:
12h53
